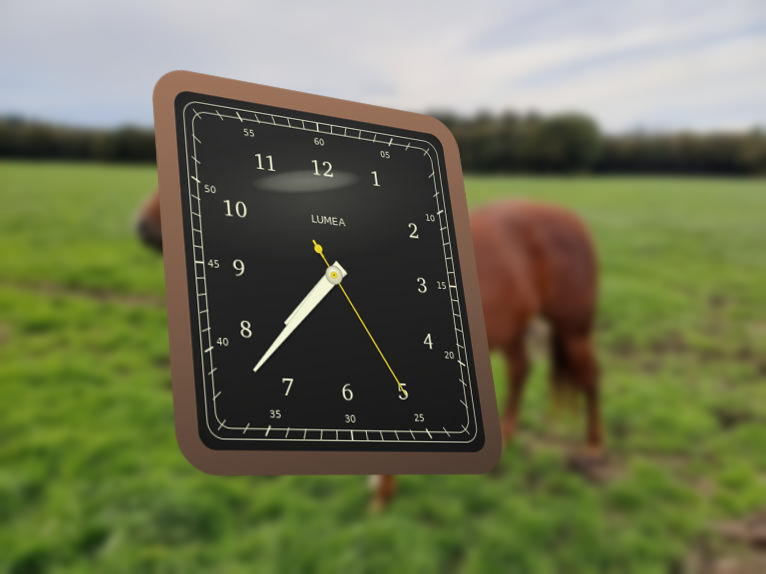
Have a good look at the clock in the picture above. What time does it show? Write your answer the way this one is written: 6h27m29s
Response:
7h37m25s
